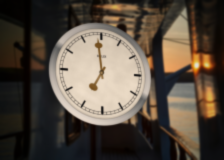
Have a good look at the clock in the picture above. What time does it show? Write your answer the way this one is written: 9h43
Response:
6h59
